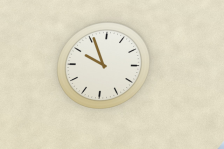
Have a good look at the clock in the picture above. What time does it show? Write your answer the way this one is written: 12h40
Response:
9h56
